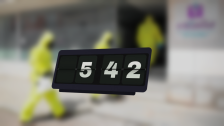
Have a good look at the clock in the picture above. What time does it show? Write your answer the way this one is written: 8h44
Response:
5h42
